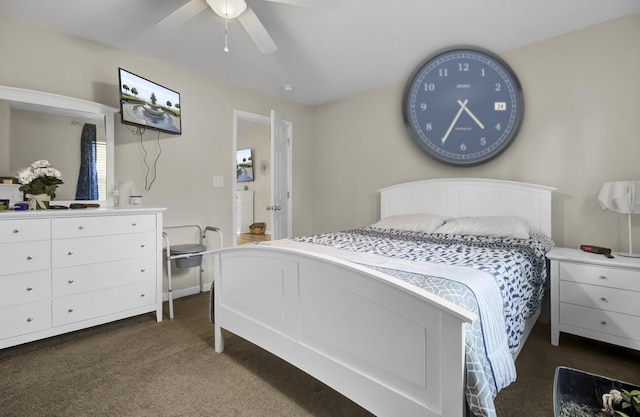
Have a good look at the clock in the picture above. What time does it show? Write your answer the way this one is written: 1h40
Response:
4h35
